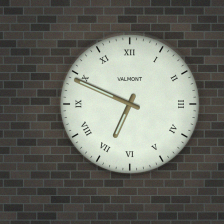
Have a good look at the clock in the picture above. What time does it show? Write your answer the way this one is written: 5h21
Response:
6h49
